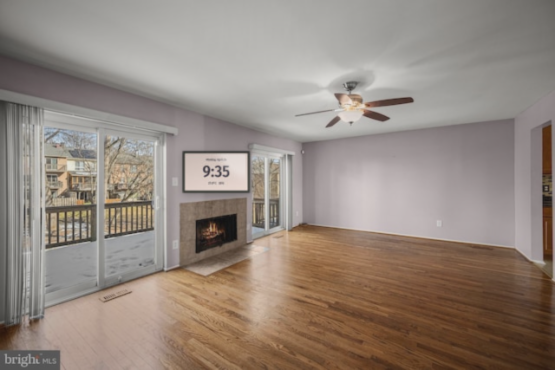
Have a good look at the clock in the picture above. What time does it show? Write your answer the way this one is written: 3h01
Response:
9h35
